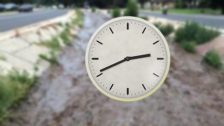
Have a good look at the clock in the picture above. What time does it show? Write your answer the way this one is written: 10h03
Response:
2h41
